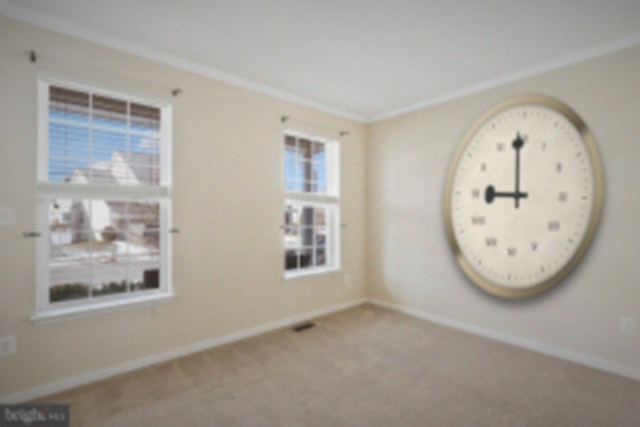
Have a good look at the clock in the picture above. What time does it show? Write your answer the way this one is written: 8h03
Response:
8h59
